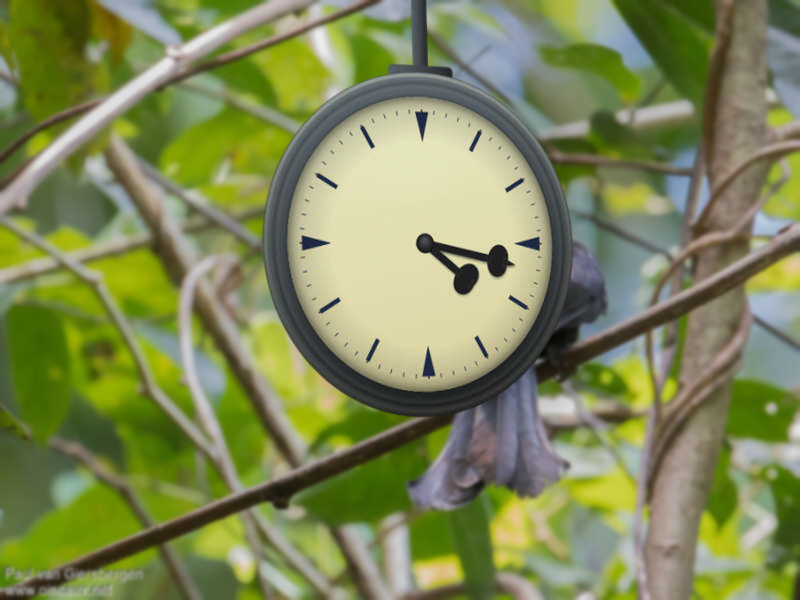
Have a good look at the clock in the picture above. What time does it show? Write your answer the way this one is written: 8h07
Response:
4h17
